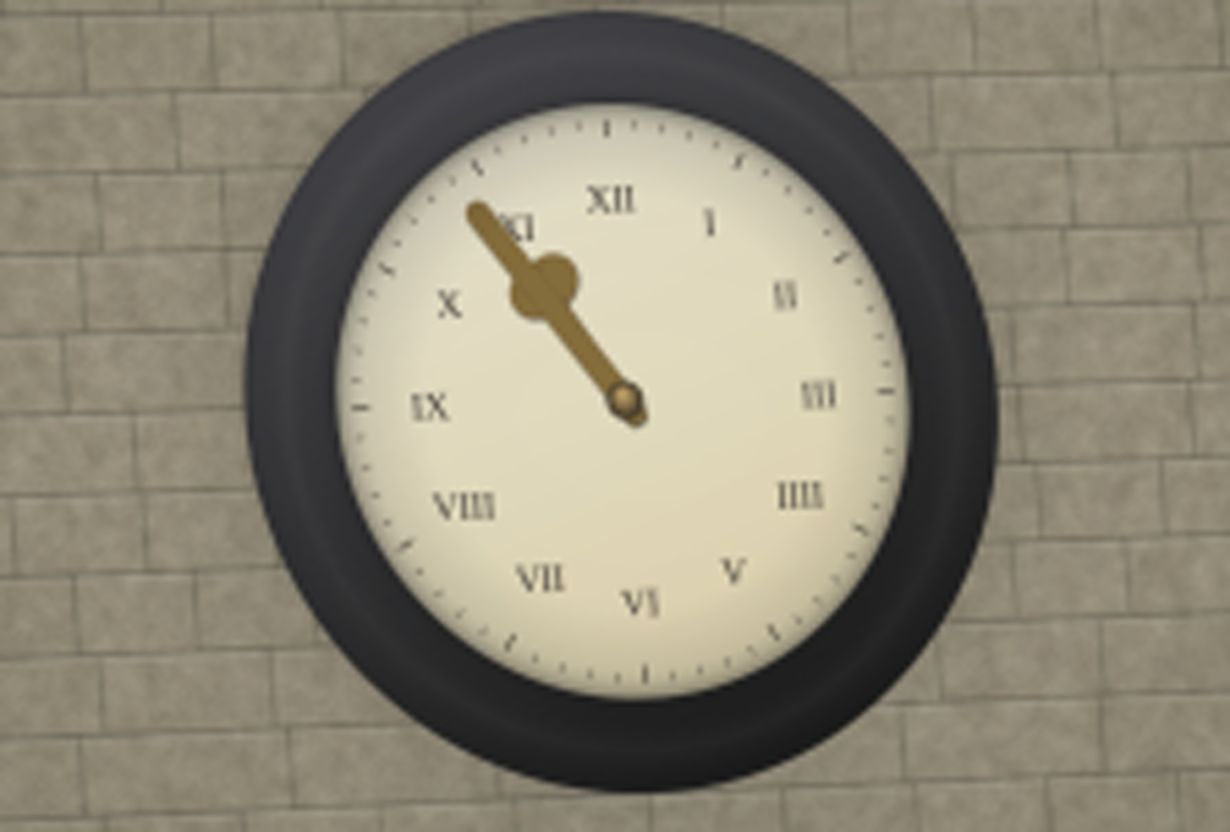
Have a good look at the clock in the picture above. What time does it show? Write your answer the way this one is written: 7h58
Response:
10h54
